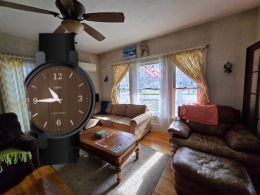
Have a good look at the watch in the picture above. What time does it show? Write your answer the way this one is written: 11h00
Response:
10h45
